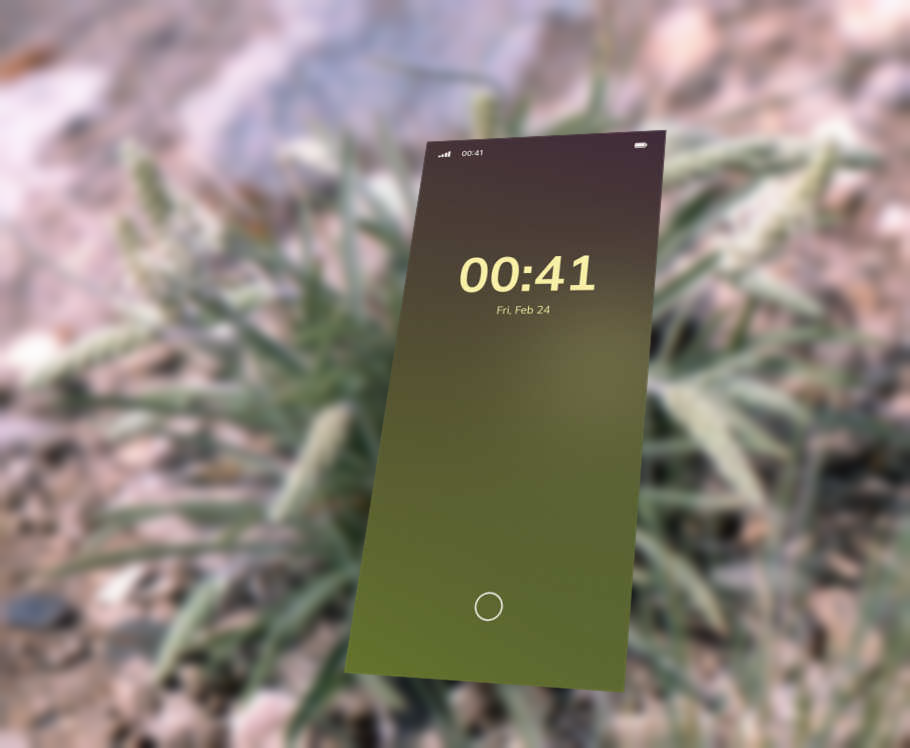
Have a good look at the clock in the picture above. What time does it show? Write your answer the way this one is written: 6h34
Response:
0h41
